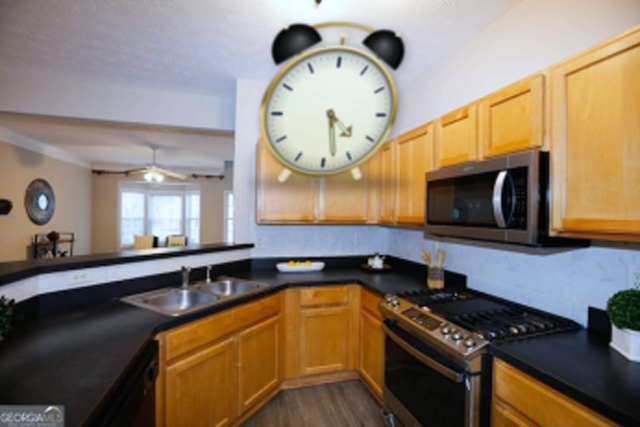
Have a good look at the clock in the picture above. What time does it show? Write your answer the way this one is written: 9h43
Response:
4h28
